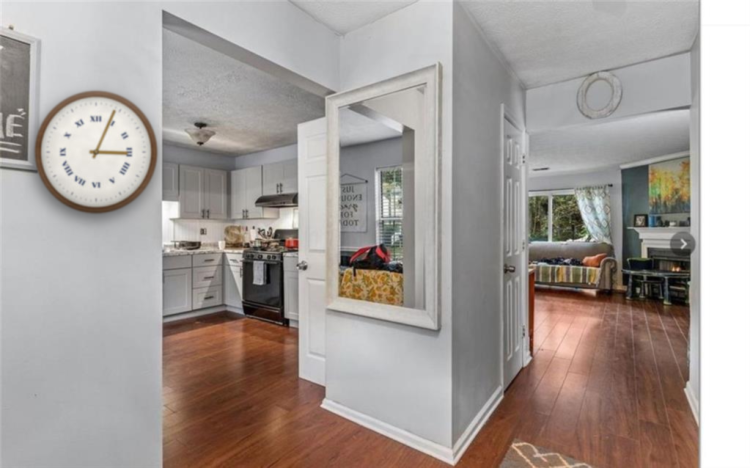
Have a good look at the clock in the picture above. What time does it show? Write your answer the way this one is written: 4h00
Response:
3h04
